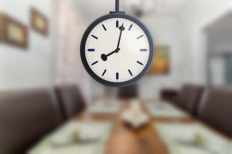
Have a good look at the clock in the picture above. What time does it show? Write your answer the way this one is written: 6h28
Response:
8h02
